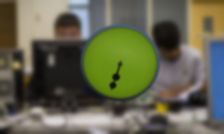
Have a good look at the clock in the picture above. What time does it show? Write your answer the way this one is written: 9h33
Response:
6h33
